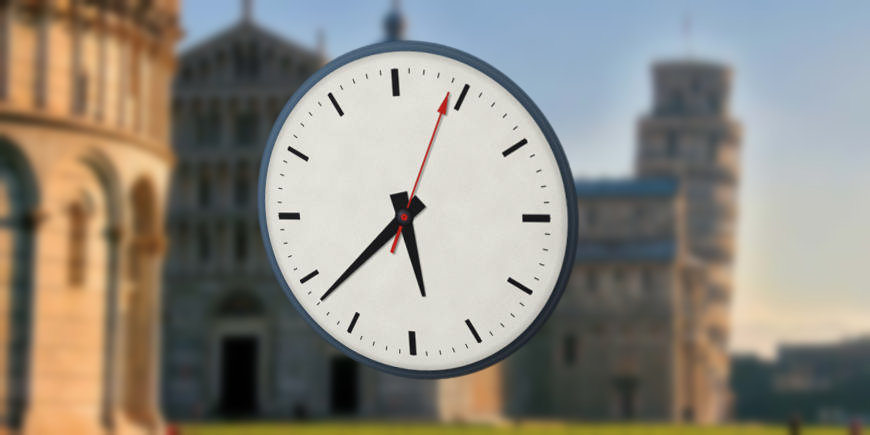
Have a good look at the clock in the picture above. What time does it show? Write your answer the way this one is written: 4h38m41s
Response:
5h38m04s
